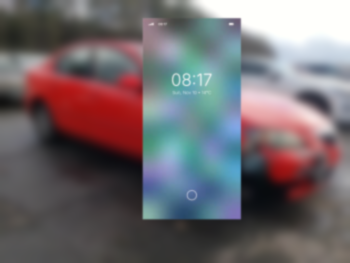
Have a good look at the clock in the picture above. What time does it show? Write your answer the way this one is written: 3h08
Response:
8h17
